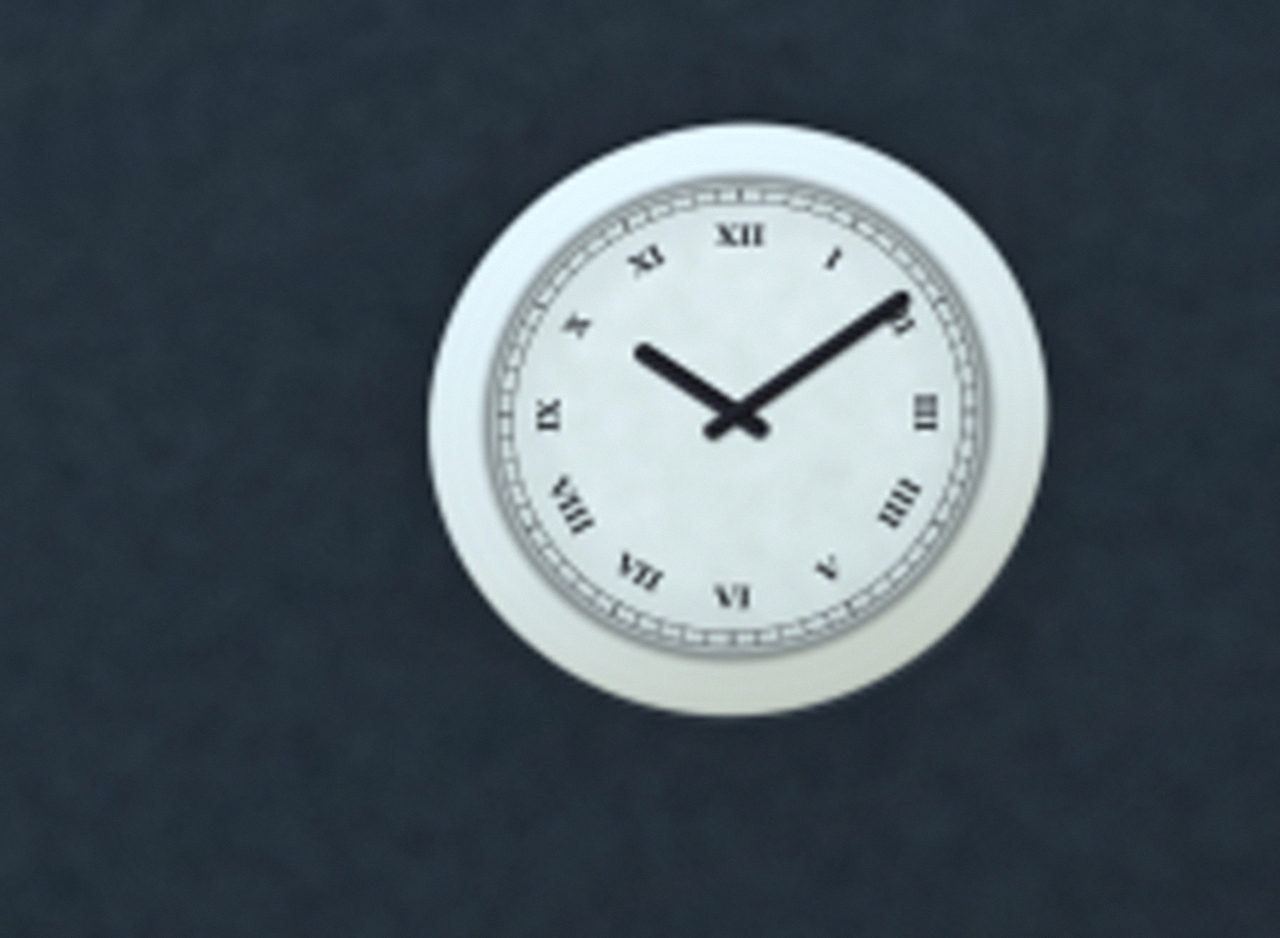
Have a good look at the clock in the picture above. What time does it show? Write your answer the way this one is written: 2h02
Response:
10h09
